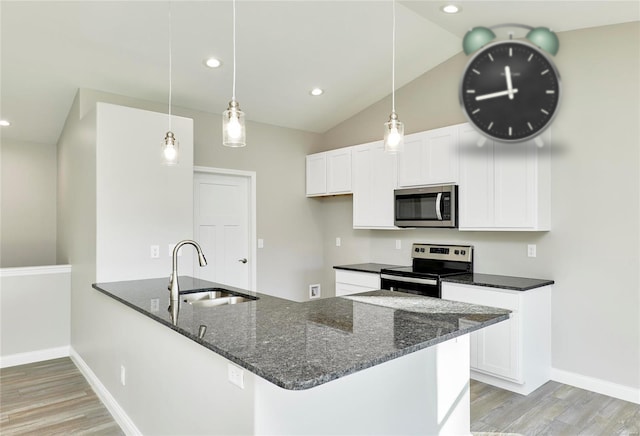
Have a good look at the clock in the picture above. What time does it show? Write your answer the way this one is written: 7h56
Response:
11h43
